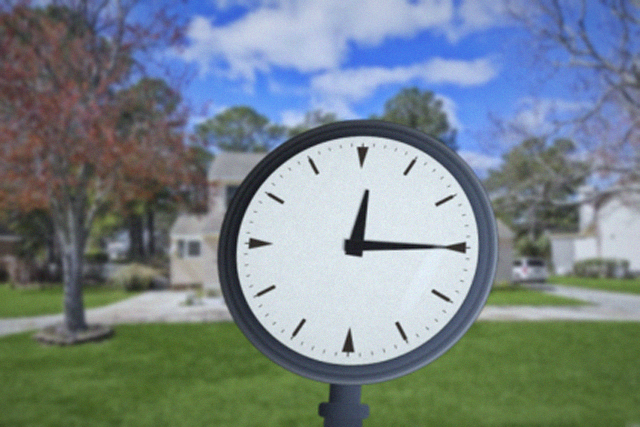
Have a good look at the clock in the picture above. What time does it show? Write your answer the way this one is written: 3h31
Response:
12h15
